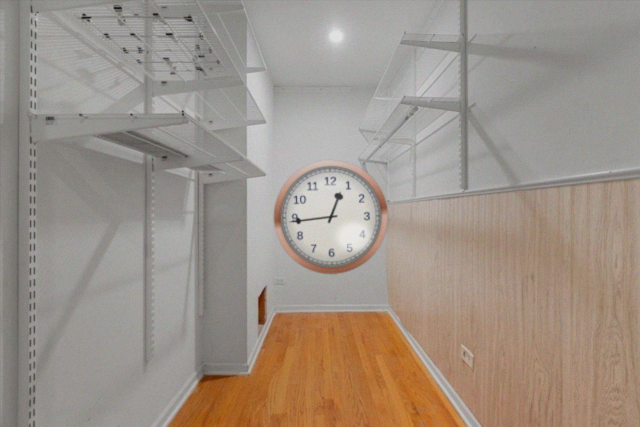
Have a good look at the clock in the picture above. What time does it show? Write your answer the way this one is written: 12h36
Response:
12h44
